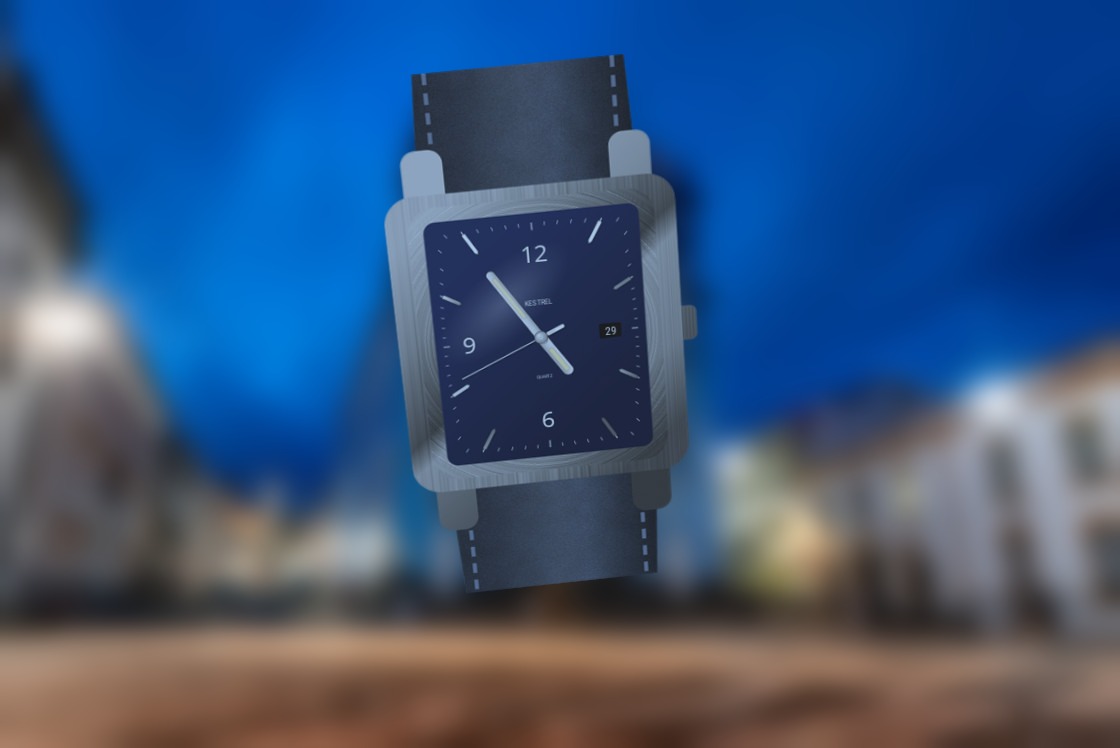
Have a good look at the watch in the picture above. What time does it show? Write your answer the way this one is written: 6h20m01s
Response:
4h54m41s
